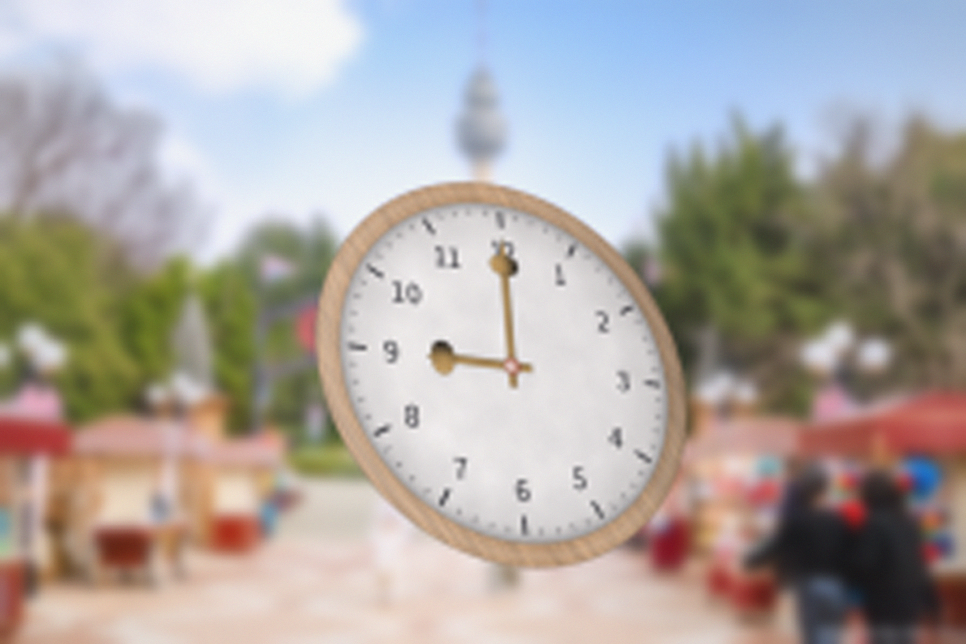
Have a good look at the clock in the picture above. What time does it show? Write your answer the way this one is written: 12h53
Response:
9h00
